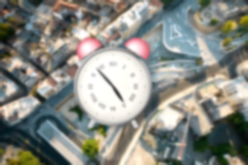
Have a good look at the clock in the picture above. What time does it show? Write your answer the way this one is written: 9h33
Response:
4h53
